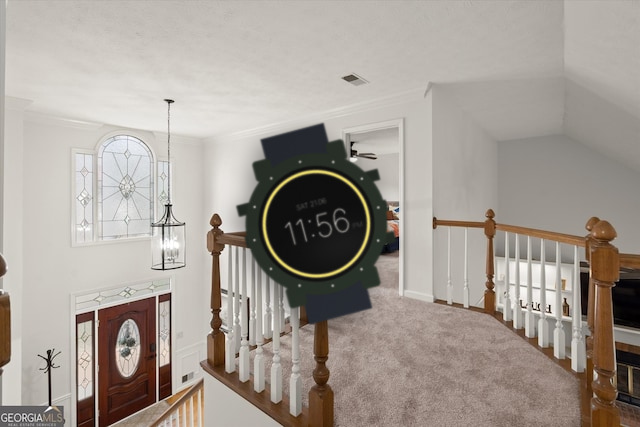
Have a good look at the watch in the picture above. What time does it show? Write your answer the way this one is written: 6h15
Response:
11h56
